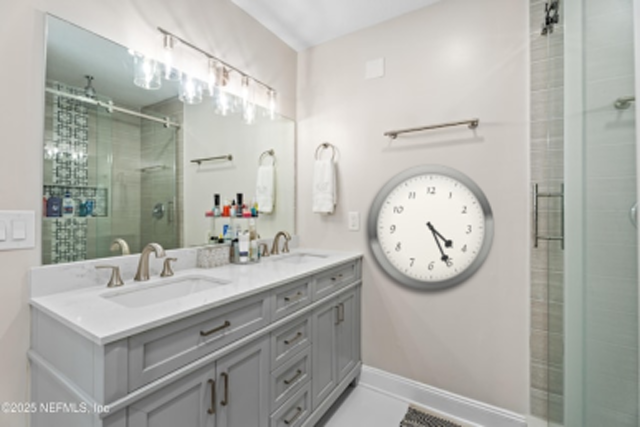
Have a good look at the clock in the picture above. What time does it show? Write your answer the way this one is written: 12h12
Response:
4h26
